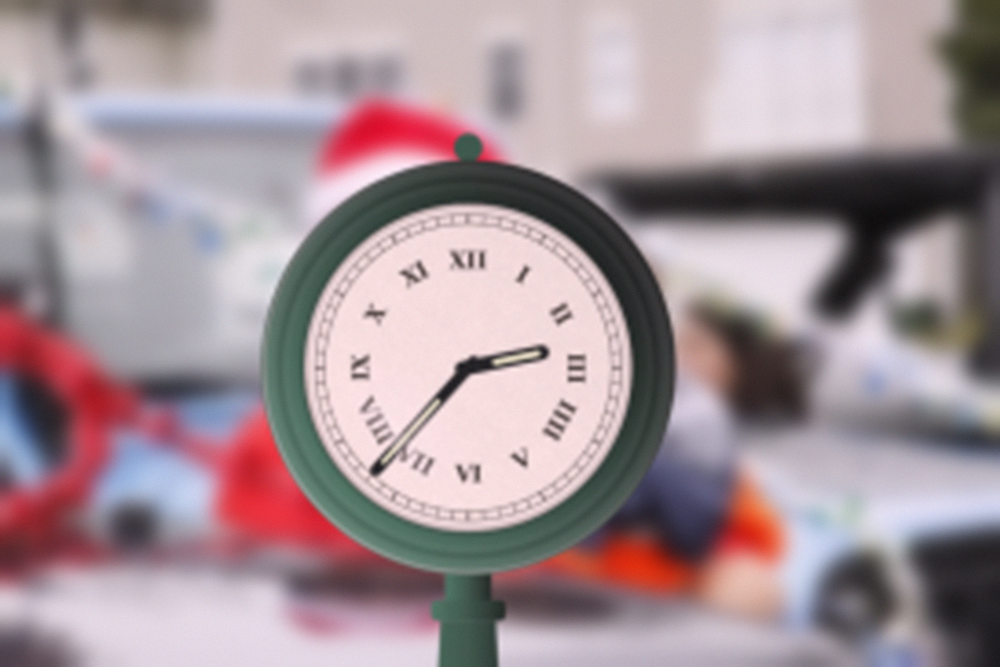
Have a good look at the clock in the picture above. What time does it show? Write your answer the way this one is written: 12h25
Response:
2h37
